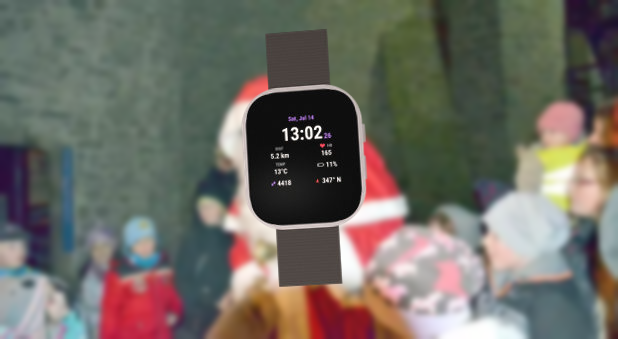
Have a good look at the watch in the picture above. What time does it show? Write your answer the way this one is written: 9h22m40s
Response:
13h02m26s
